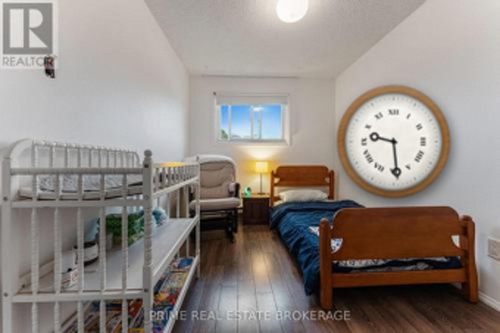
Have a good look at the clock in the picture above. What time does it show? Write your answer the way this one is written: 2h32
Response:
9h29
